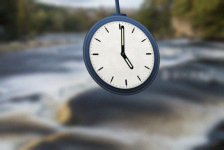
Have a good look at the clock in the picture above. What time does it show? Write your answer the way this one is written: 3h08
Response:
5h01
